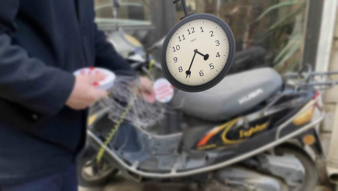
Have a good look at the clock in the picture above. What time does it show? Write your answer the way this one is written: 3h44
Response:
4h36
